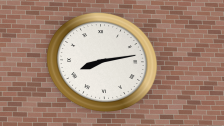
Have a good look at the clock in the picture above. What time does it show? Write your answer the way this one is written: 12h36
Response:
8h13
